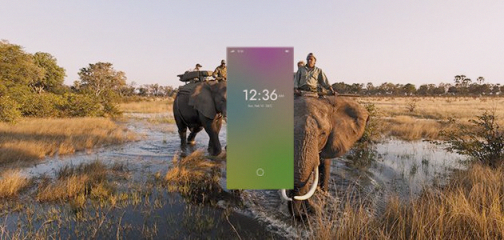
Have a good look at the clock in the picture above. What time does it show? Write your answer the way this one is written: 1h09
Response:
12h36
